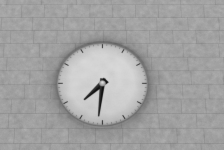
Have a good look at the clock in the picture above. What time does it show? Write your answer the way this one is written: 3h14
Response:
7h31
